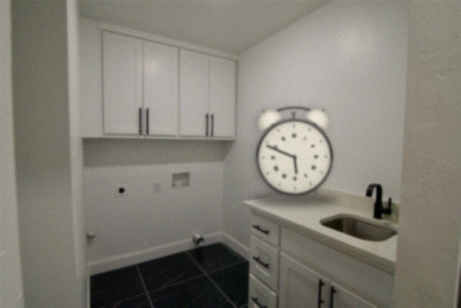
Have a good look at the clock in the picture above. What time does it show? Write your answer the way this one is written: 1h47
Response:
5h49
